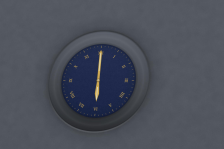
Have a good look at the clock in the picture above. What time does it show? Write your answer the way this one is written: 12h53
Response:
6h00
